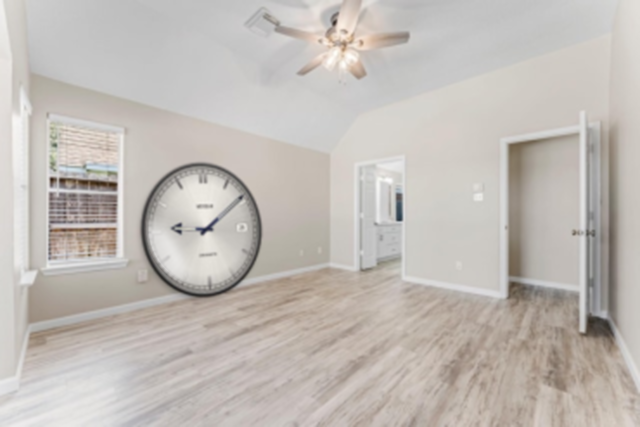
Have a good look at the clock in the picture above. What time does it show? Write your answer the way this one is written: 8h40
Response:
9h09
